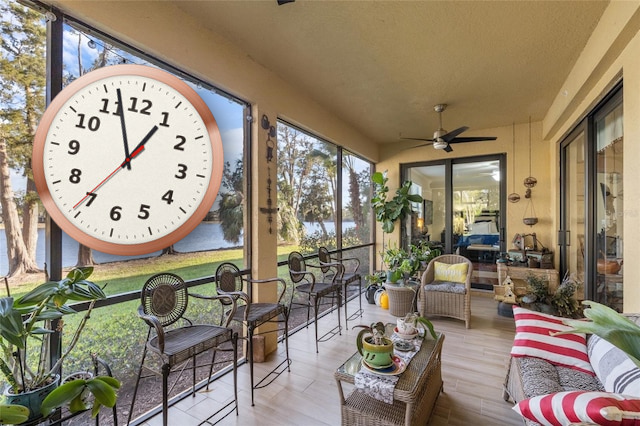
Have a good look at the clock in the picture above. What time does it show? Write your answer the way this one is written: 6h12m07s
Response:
12h56m36s
